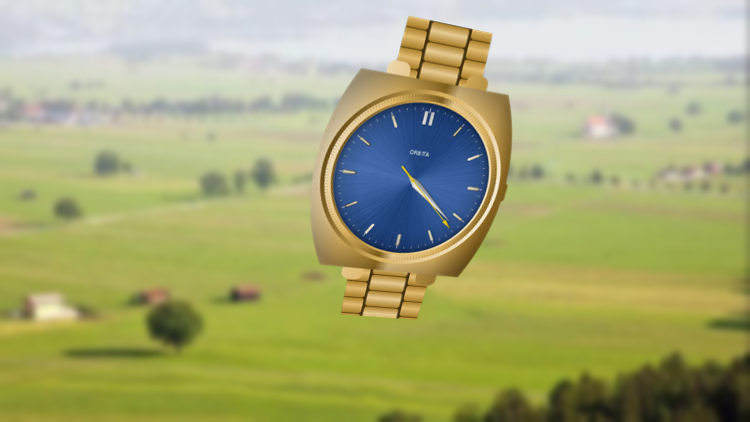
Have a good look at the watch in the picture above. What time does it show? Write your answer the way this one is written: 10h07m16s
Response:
4h21m22s
